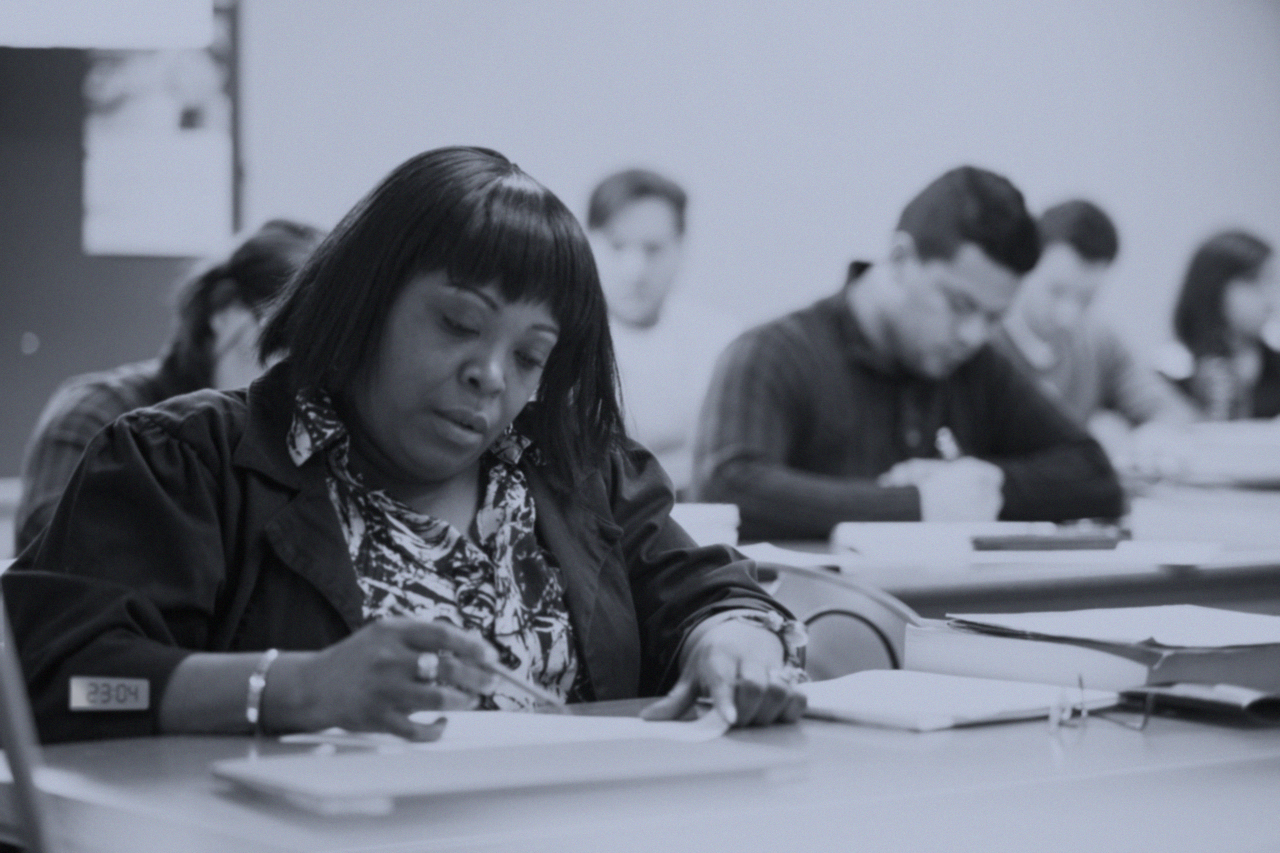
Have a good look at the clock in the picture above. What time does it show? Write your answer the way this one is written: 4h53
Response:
23h04
